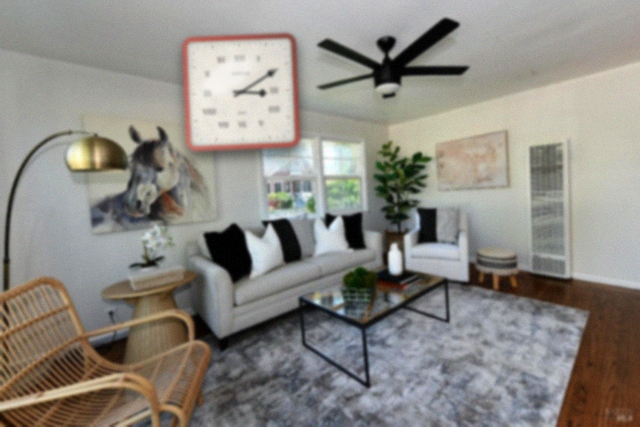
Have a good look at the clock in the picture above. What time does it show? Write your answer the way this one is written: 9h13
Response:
3h10
